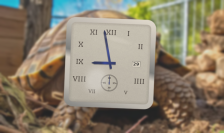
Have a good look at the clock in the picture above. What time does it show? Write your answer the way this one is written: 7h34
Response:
8h58
